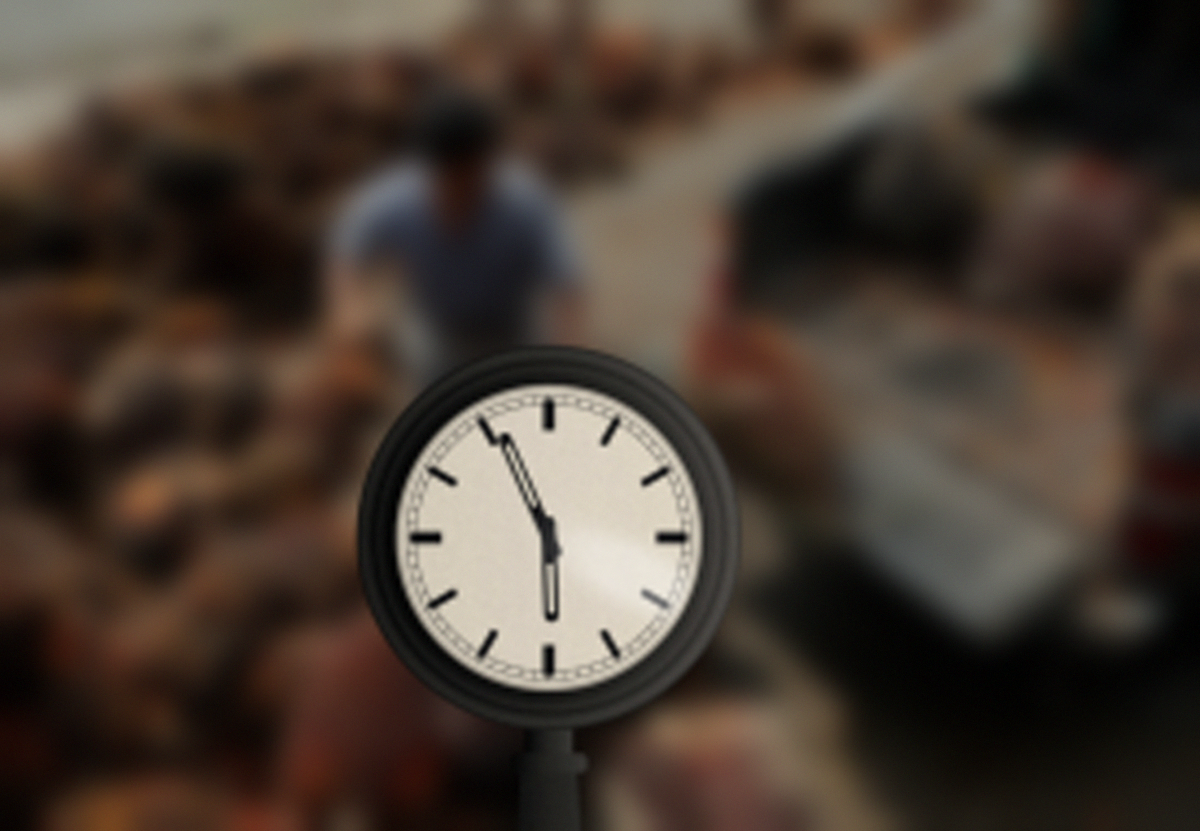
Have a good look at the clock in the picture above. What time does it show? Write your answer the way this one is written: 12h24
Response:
5h56
